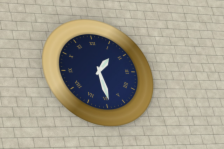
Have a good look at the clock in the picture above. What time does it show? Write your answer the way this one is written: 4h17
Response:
1h29
